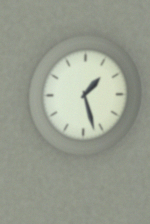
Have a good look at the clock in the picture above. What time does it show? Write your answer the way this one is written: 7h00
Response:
1h27
